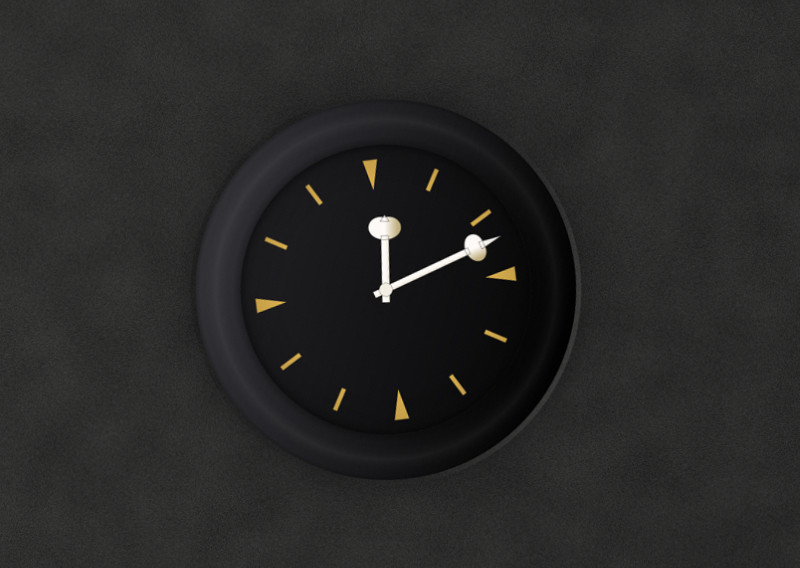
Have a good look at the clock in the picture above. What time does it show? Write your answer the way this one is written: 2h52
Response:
12h12
